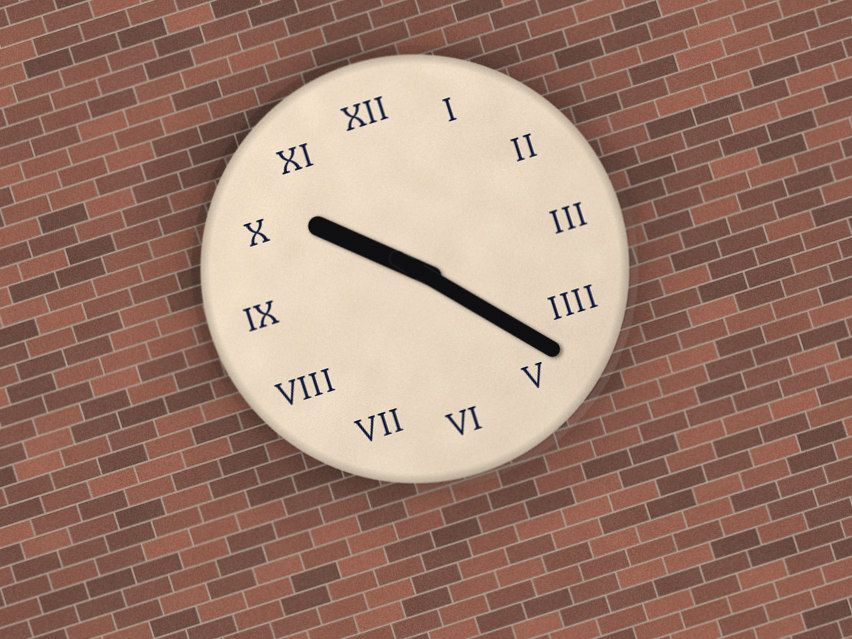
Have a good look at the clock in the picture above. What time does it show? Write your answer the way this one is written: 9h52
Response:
10h23
